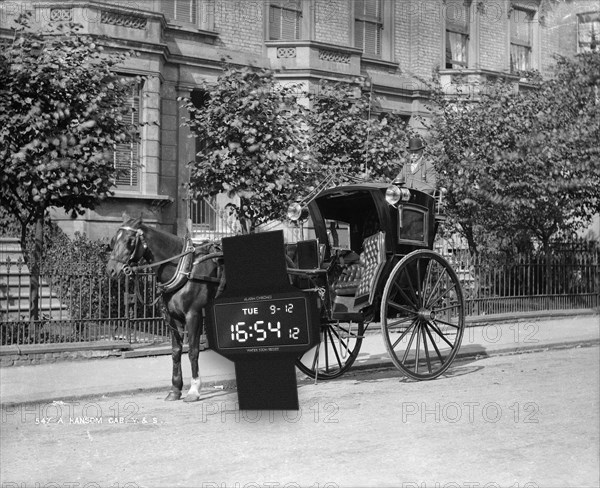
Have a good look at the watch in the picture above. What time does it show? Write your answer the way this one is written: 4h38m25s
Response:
16h54m12s
